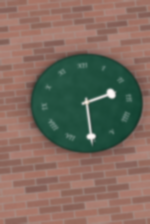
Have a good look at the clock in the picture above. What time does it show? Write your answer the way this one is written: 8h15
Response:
2h30
